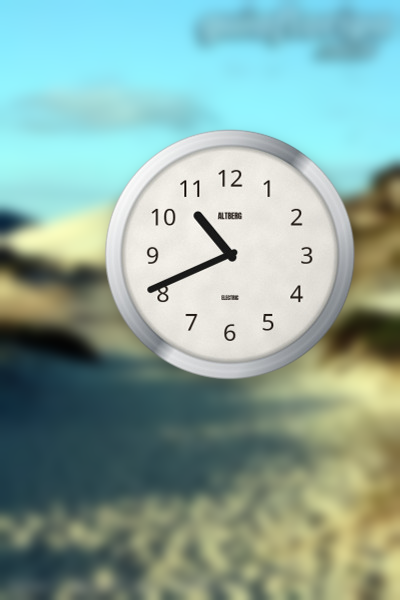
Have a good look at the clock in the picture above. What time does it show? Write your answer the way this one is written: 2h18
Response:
10h41
